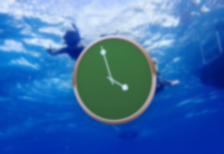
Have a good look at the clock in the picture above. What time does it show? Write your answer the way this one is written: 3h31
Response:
3h57
